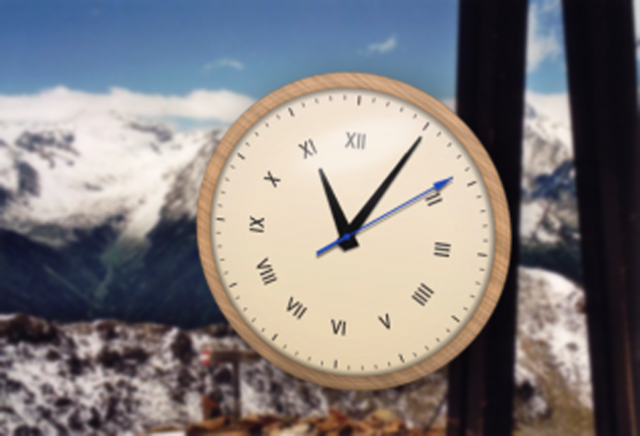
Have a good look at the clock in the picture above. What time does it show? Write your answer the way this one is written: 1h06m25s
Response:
11h05m09s
